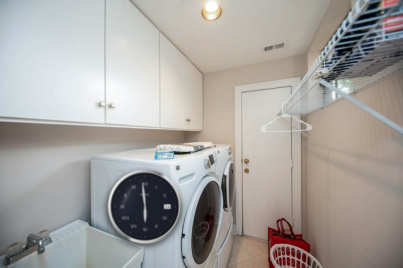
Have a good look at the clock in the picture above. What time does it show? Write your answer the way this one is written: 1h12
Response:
5h59
